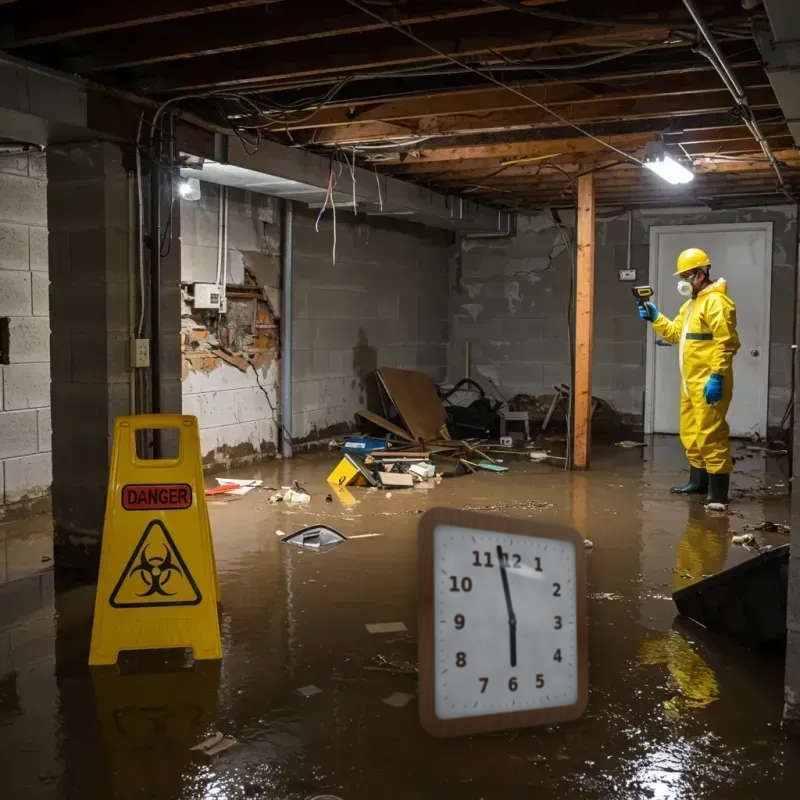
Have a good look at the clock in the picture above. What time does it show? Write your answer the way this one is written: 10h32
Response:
5h58
